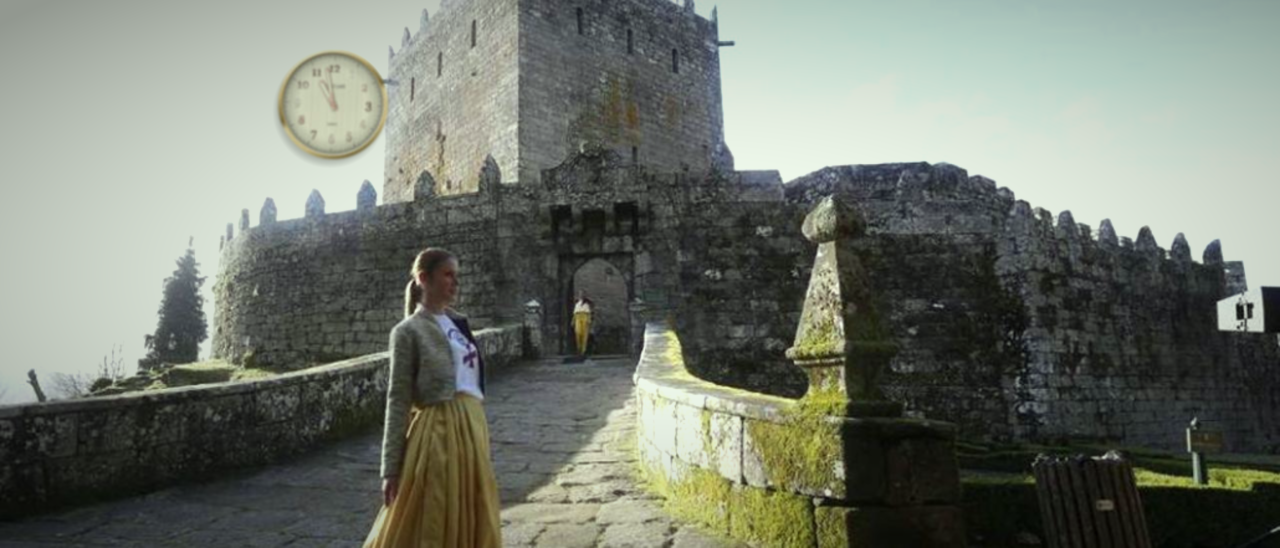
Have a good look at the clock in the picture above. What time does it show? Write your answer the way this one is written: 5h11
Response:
10h58
